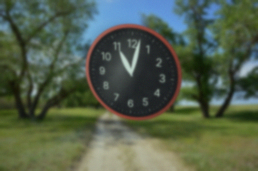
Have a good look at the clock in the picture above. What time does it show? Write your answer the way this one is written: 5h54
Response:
11h02
